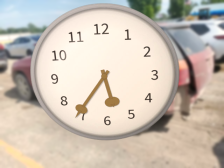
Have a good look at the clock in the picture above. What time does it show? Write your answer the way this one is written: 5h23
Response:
5h36
